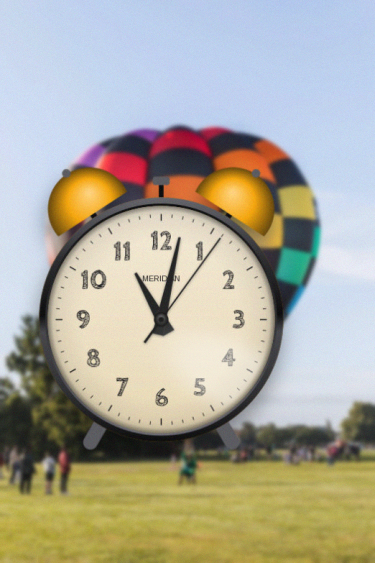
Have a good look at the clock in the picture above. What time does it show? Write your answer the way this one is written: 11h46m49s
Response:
11h02m06s
